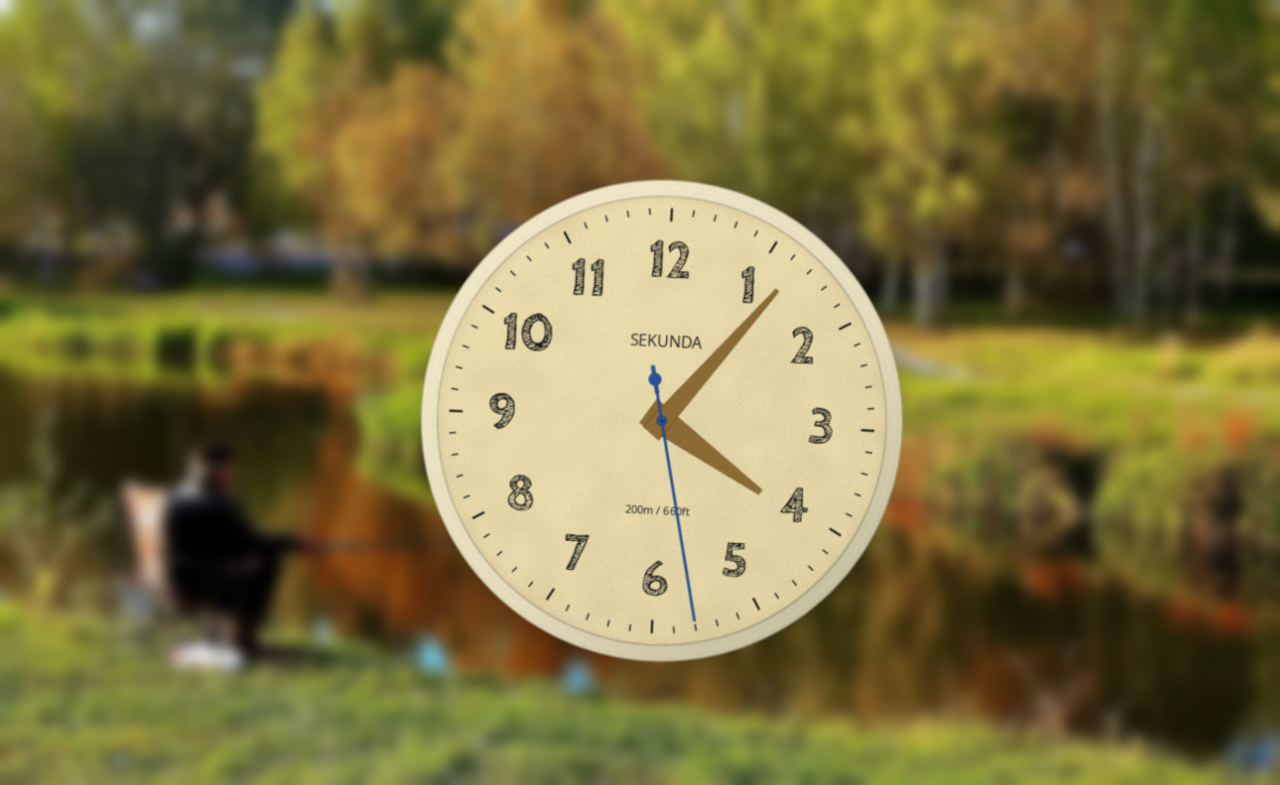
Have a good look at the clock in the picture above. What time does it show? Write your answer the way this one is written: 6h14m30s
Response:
4h06m28s
